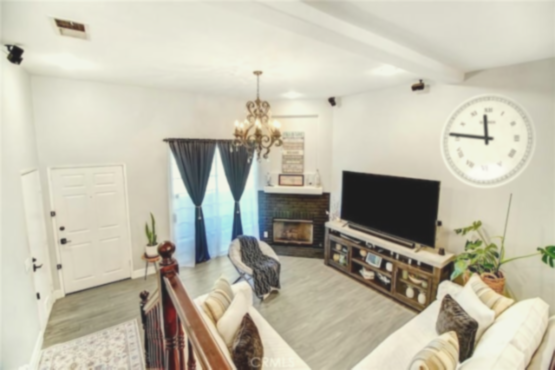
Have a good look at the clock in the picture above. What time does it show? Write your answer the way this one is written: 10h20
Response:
11h46
